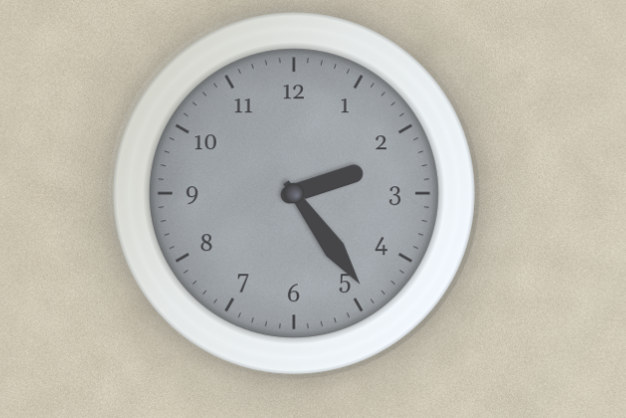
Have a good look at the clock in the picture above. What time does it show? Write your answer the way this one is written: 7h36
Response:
2h24
